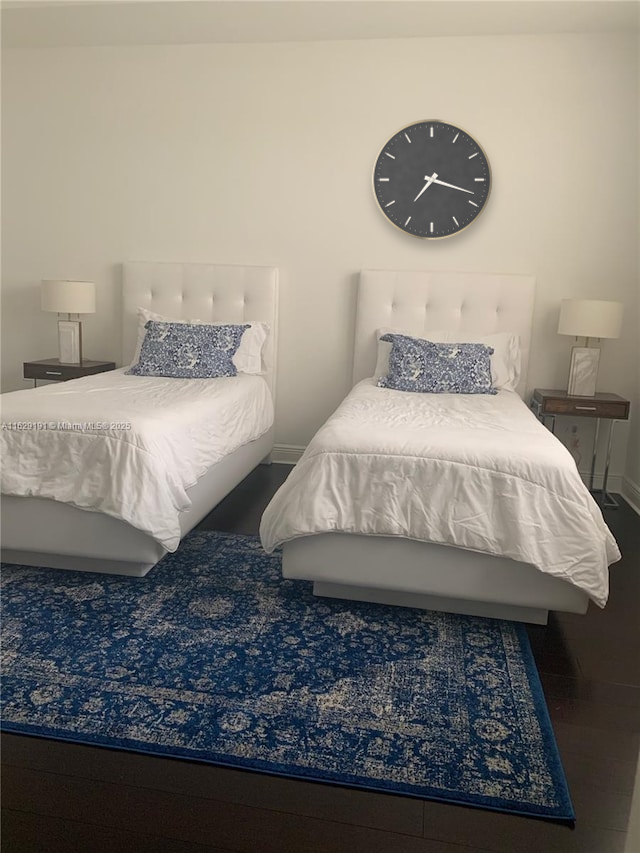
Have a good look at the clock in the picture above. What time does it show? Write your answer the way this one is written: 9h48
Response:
7h18
